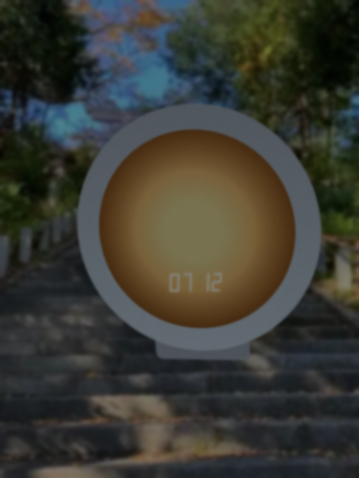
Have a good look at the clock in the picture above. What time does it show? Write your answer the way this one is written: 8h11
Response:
7h12
